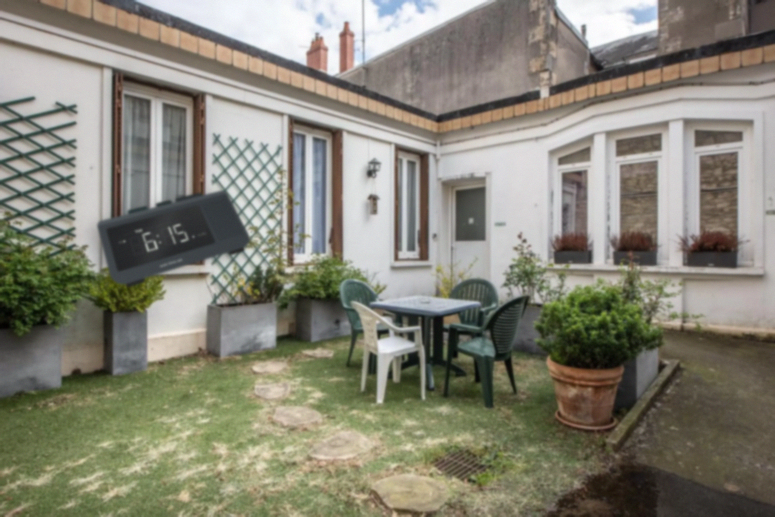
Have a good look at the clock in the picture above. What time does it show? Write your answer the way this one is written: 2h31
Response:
6h15
